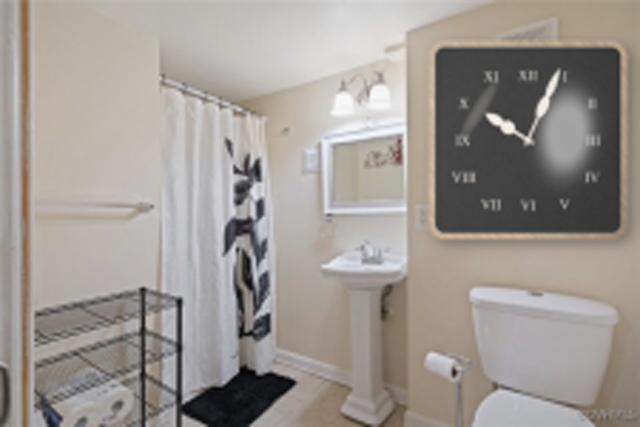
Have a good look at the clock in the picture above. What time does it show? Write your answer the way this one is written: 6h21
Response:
10h04
